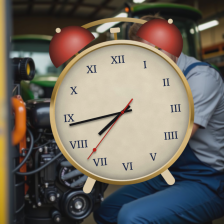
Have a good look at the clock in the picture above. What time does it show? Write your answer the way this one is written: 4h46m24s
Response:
7h43m37s
